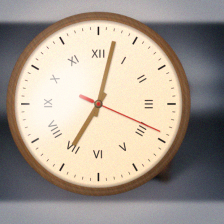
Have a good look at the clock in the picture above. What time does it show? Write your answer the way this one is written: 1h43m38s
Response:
7h02m19s
